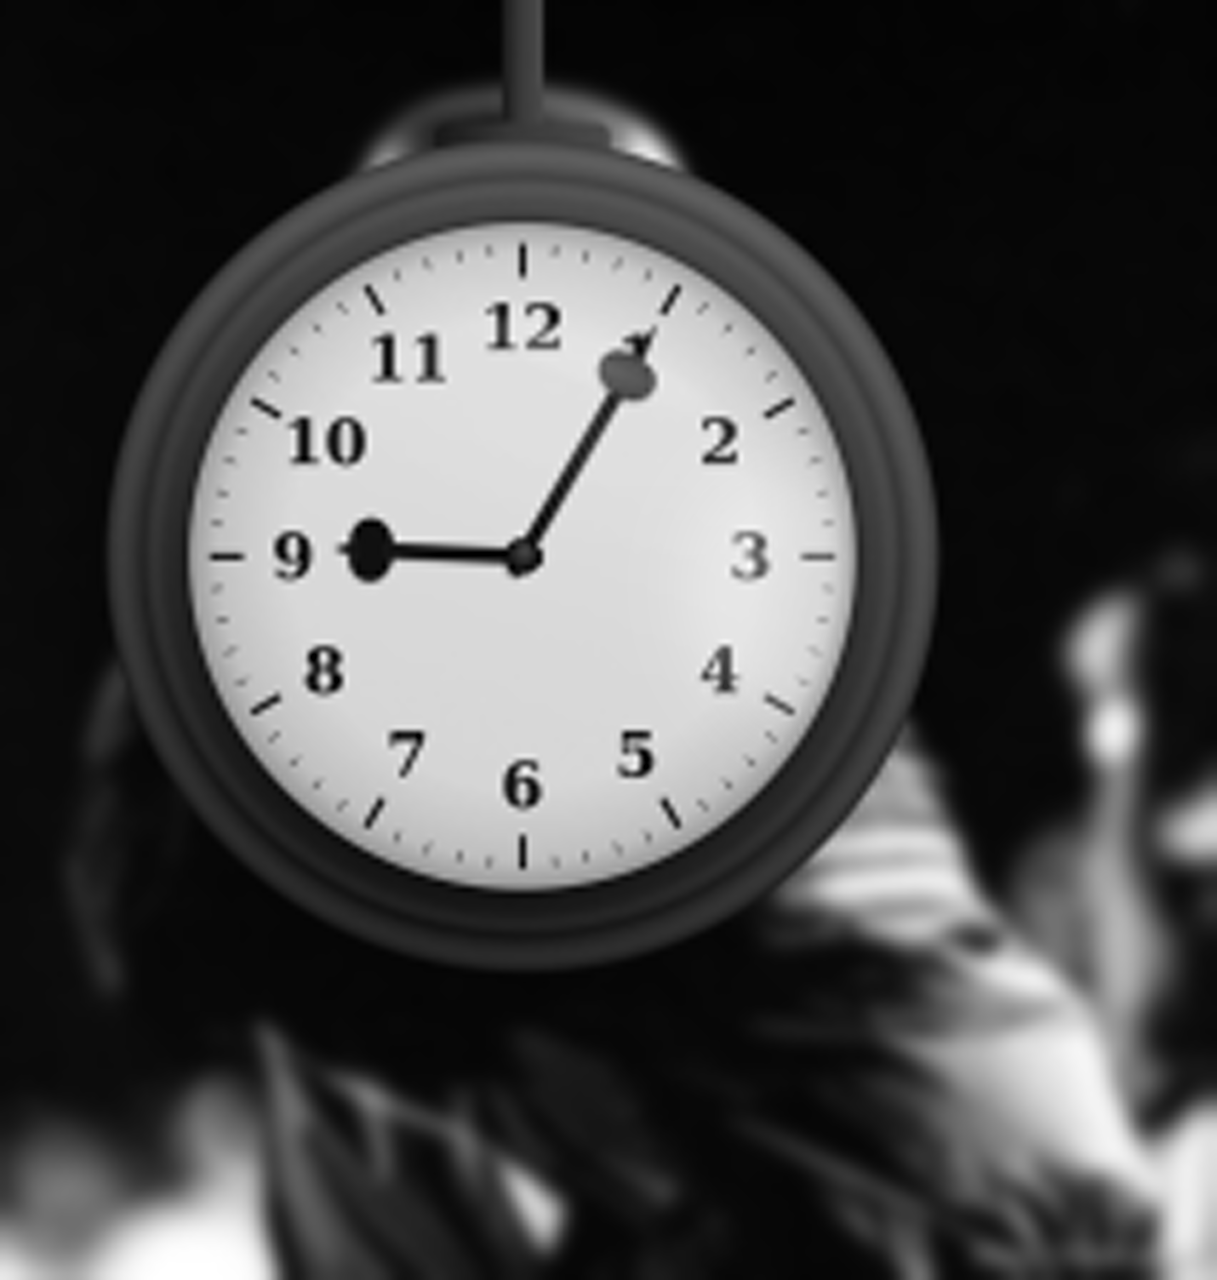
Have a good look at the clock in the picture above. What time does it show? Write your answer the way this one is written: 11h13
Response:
9h05
